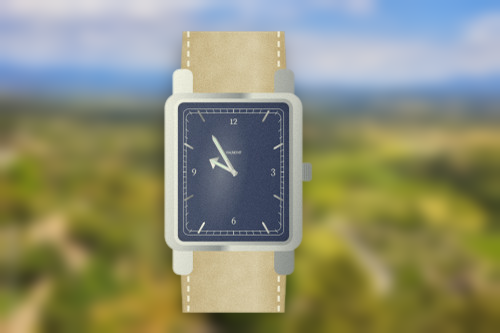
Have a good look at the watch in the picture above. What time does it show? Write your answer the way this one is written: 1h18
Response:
9h55
